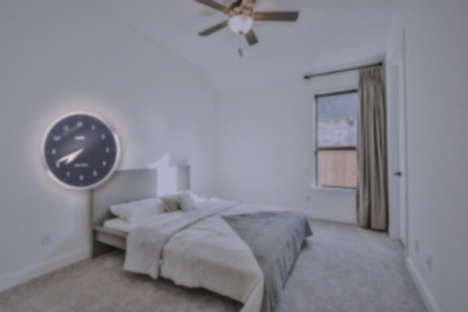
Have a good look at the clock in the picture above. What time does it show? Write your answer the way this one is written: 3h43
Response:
7h41
